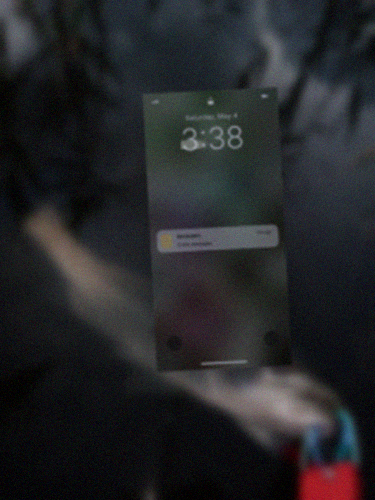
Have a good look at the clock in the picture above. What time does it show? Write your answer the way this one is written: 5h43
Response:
3h38
